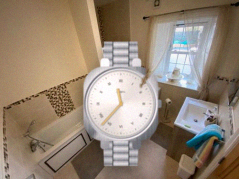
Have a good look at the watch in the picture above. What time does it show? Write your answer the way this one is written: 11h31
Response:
11h37
